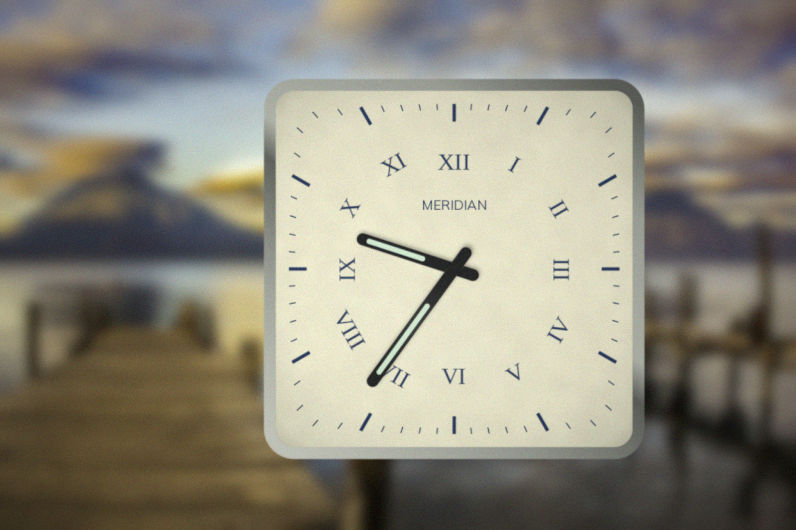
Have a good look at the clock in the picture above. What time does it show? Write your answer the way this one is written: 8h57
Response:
9h36
